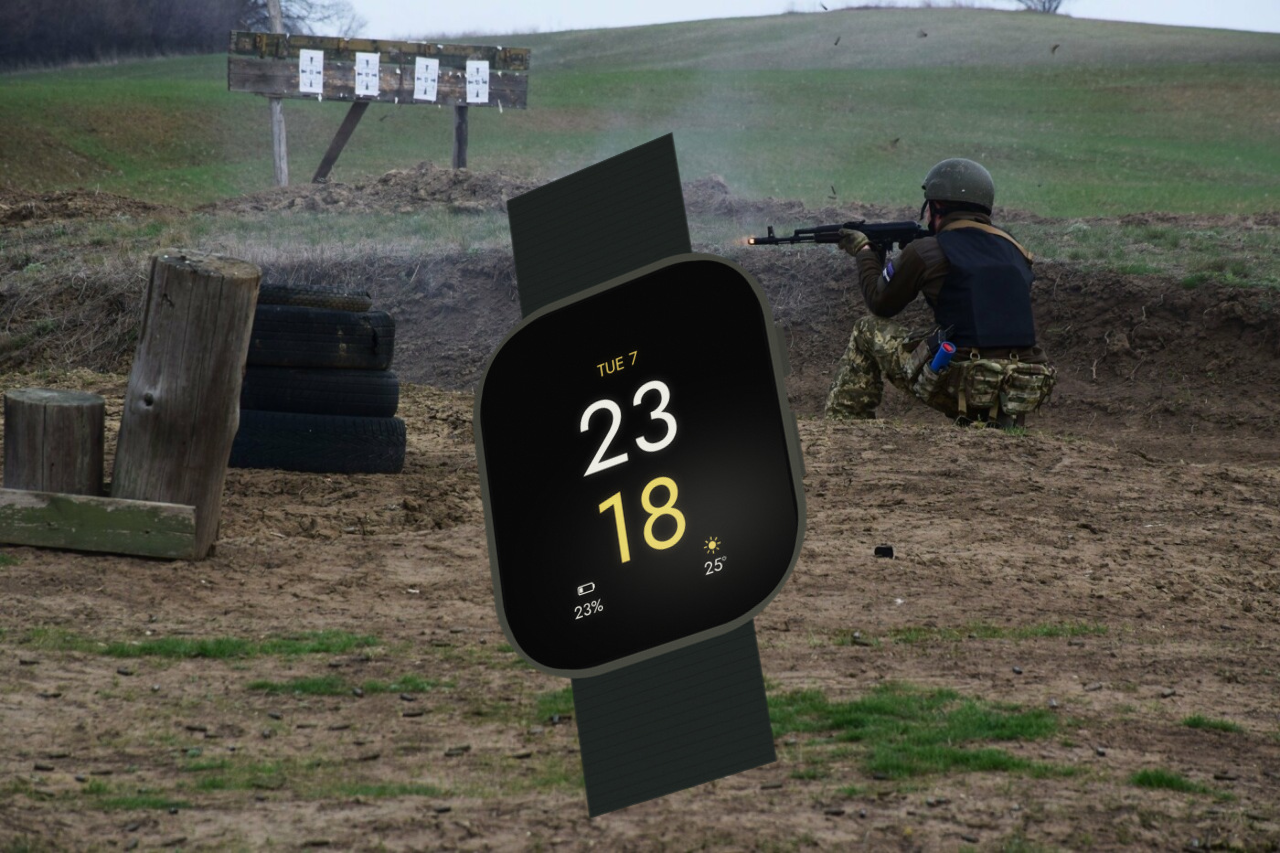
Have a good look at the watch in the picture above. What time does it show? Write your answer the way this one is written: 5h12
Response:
23h18
